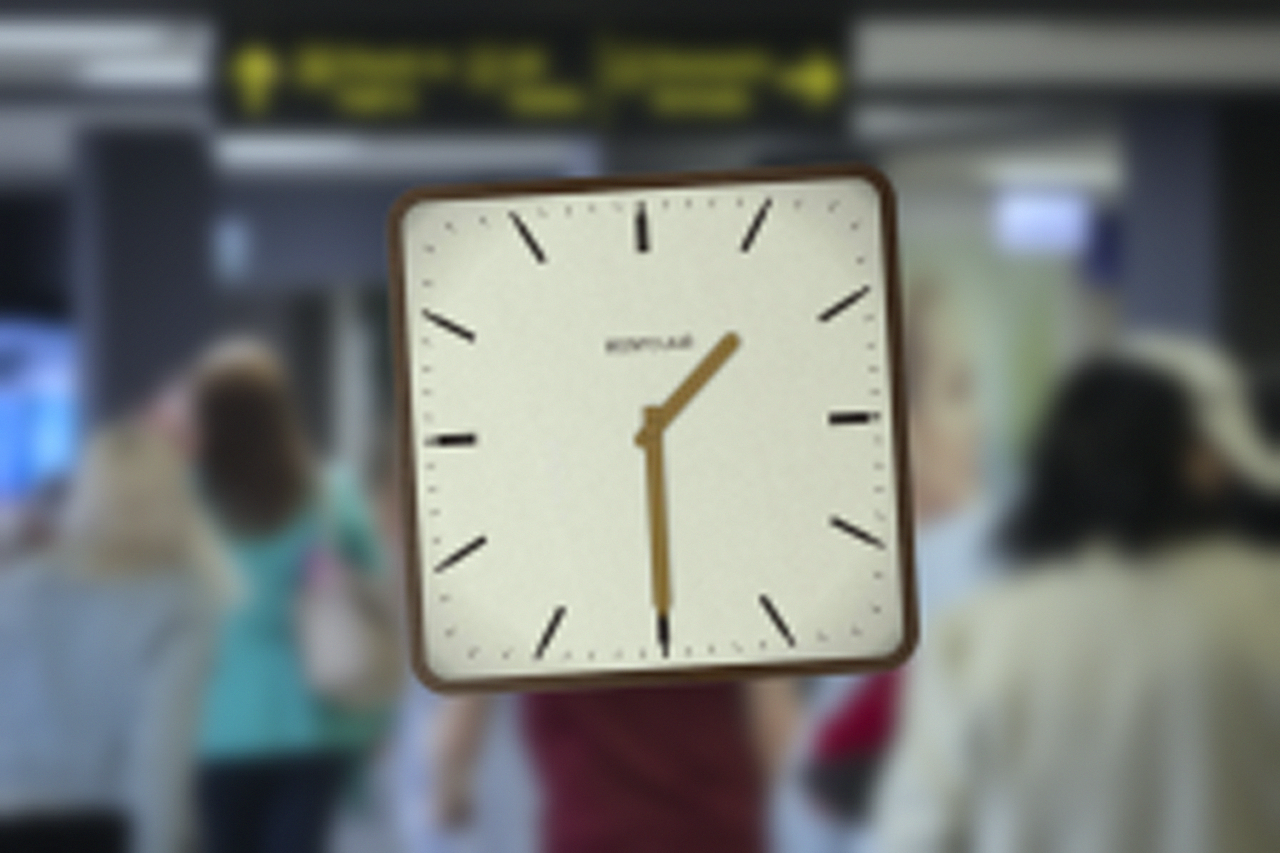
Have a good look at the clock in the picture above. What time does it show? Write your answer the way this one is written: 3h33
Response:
1h30
